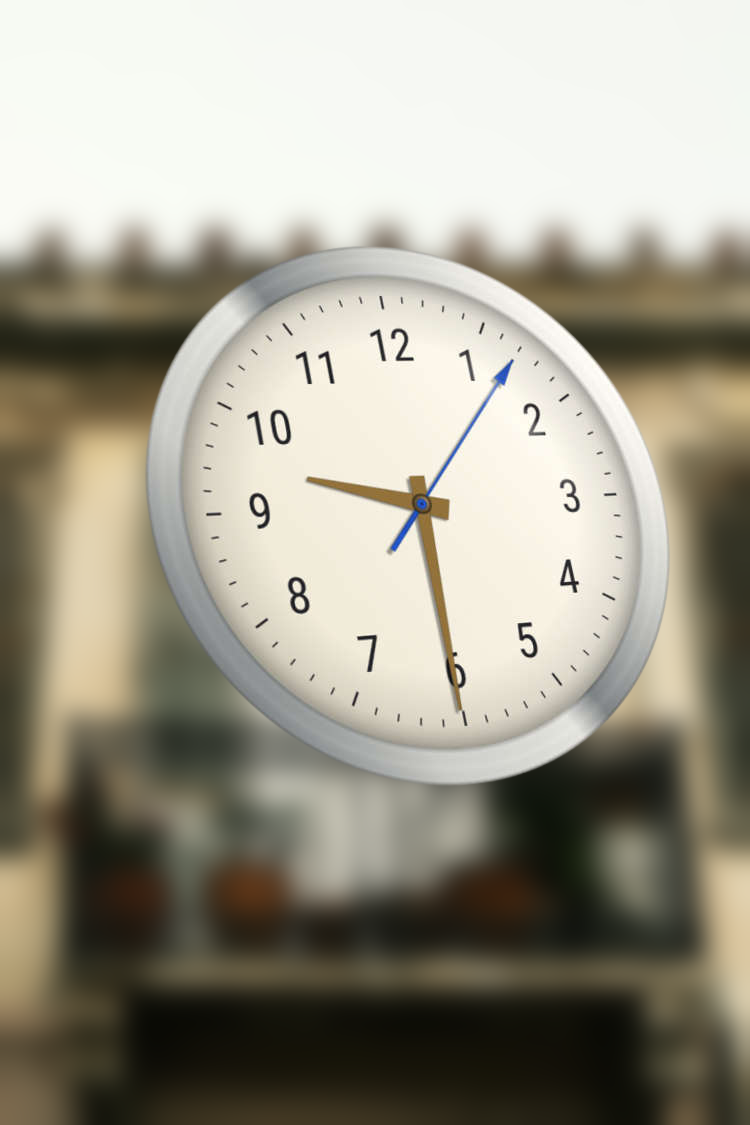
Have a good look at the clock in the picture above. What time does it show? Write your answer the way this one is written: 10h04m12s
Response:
9h30m07s
